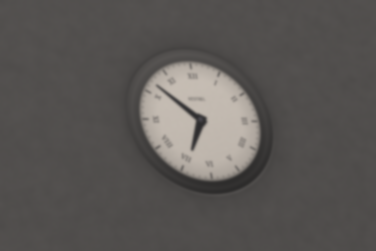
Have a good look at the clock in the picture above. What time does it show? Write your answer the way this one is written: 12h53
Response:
6h52
